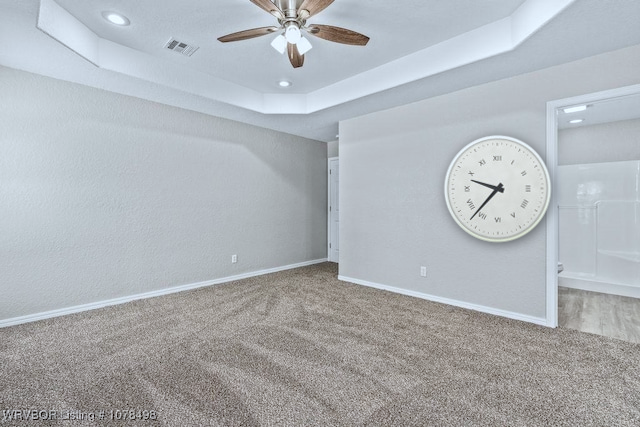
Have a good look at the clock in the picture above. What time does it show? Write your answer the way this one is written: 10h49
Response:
9h37
